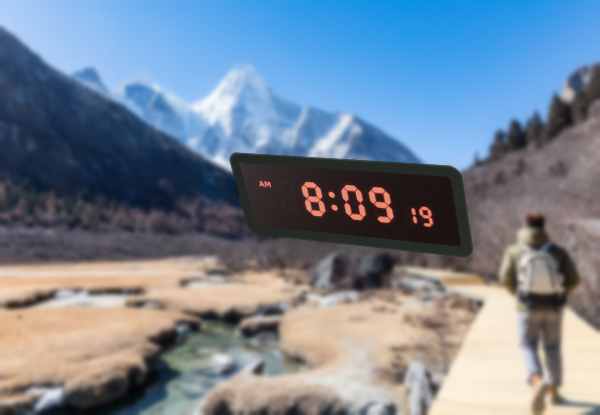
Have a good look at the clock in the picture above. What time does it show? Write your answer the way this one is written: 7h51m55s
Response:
8h09m19s
